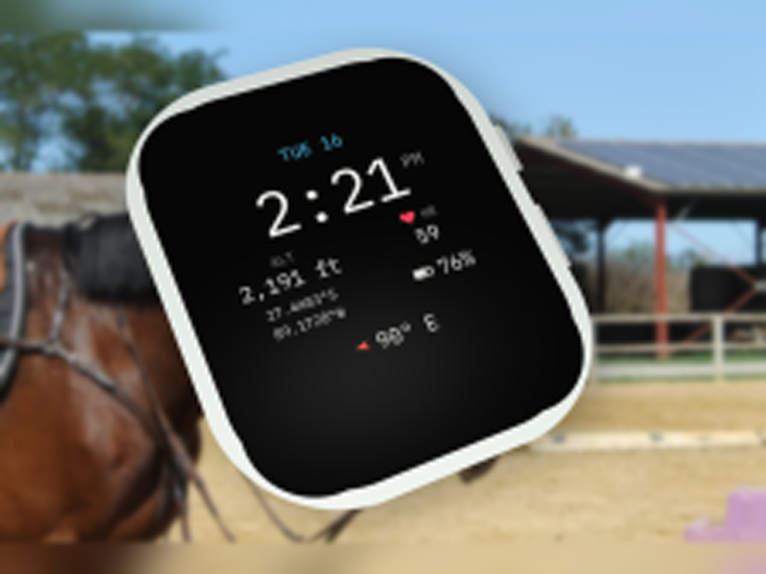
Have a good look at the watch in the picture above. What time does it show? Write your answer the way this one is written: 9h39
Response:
2h21
